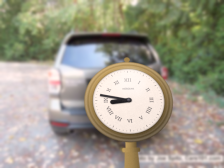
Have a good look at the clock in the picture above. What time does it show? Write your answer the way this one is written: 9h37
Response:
8h47
